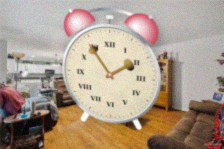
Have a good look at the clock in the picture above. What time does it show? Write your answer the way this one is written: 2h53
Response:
1h54
